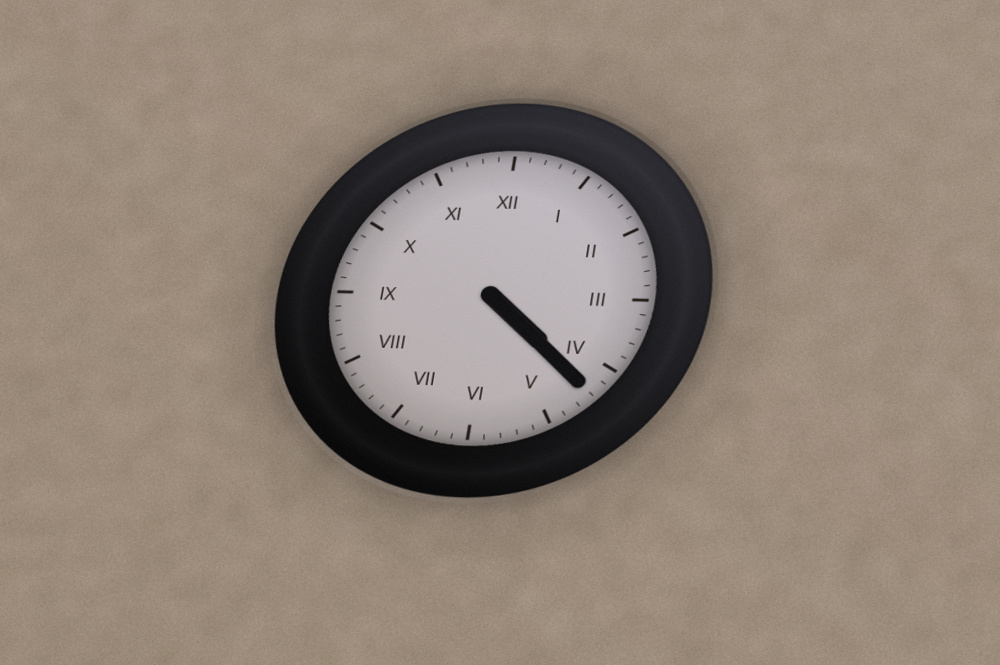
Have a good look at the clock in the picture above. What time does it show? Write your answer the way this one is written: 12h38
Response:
4h22
